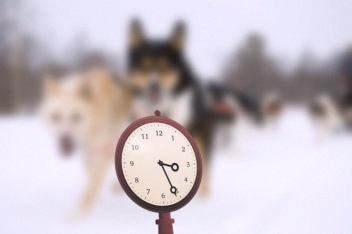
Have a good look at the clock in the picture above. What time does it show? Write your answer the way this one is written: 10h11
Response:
3h26
